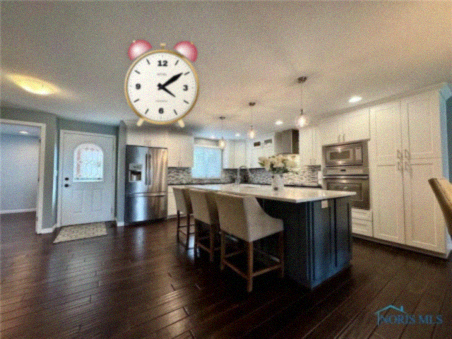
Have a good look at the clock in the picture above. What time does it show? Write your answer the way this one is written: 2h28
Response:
4h09
